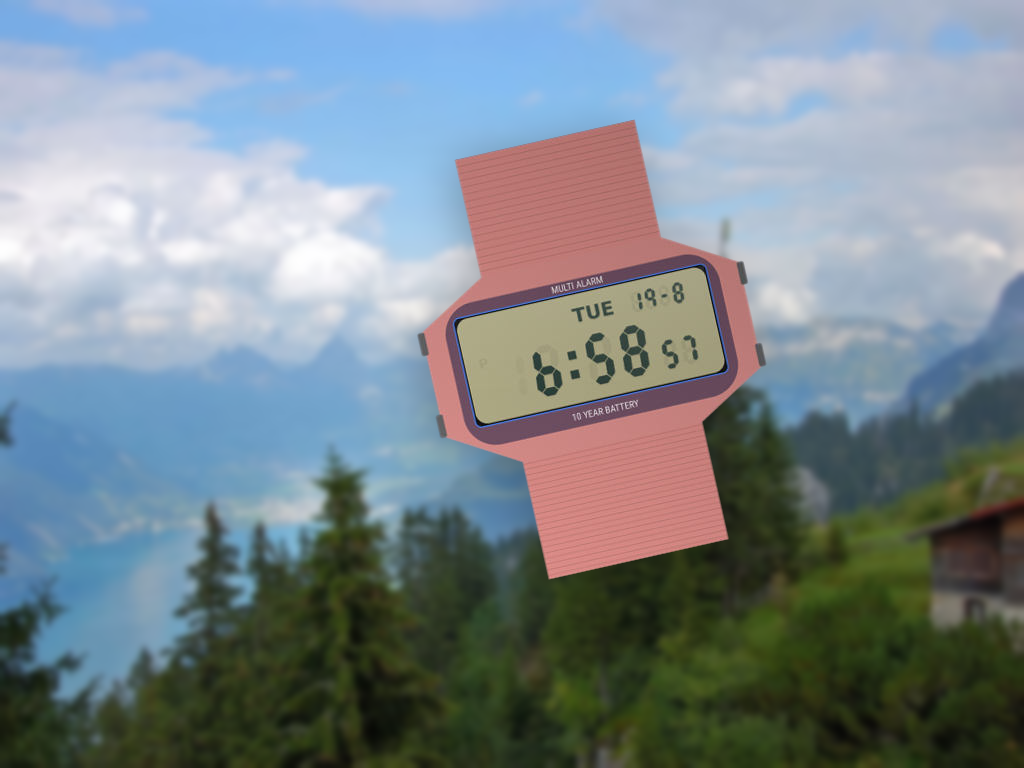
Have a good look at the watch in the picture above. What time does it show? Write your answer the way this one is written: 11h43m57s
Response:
6h58m57s
